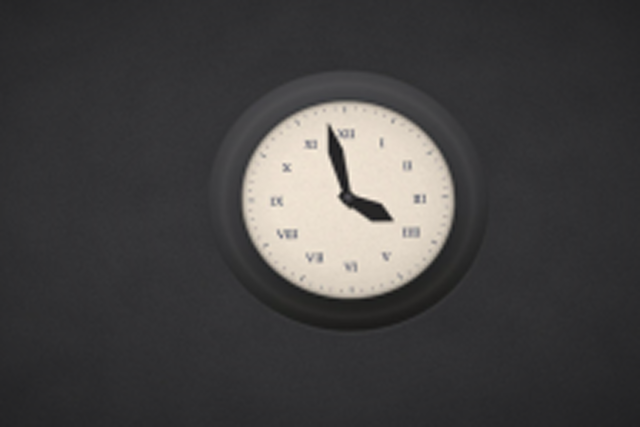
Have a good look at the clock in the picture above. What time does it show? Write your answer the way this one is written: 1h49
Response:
3h58
